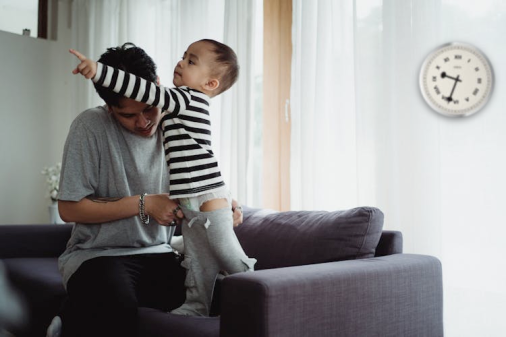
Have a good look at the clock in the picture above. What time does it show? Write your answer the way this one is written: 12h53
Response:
9h33
